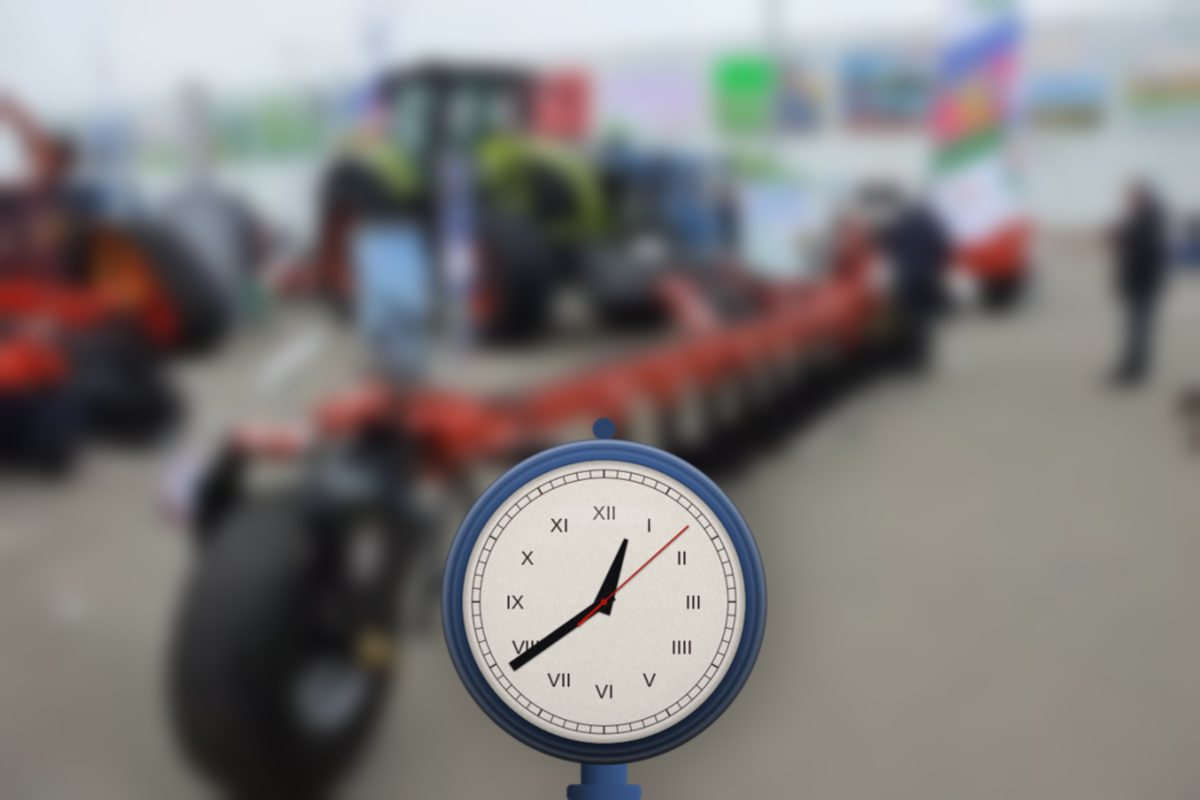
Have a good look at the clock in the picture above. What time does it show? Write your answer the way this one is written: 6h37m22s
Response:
12h39m08s
